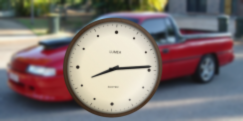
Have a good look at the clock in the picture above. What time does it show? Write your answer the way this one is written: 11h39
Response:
8h14
